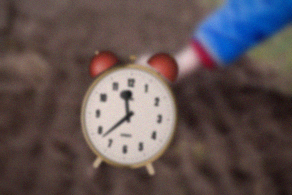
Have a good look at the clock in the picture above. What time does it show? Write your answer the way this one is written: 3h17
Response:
11h38
